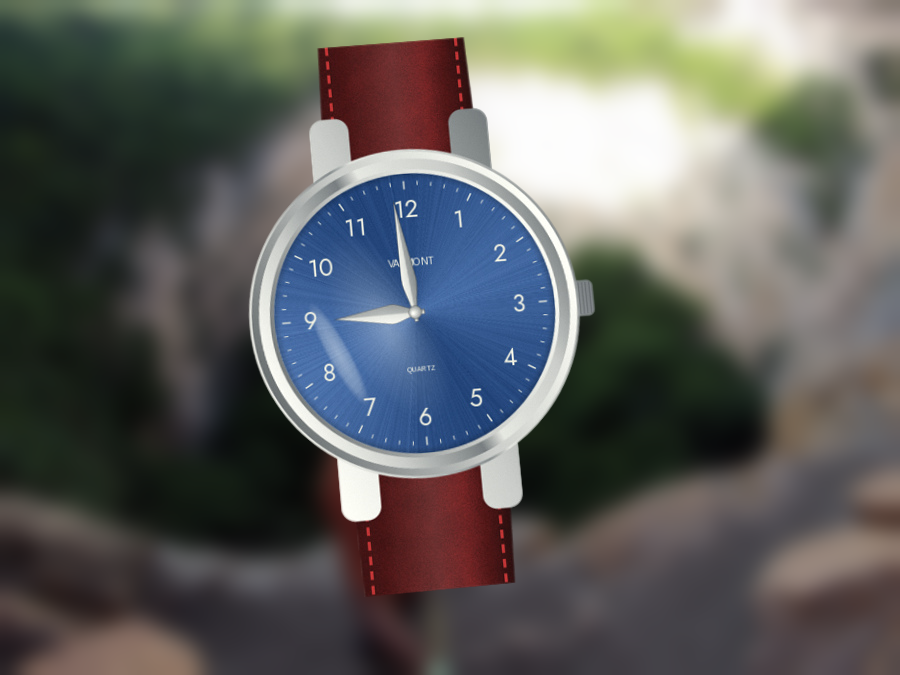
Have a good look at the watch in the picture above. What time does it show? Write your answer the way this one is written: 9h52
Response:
8h59
